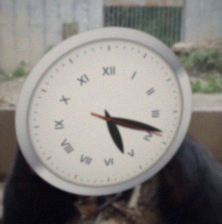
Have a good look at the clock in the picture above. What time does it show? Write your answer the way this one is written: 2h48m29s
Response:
5h18m19s
